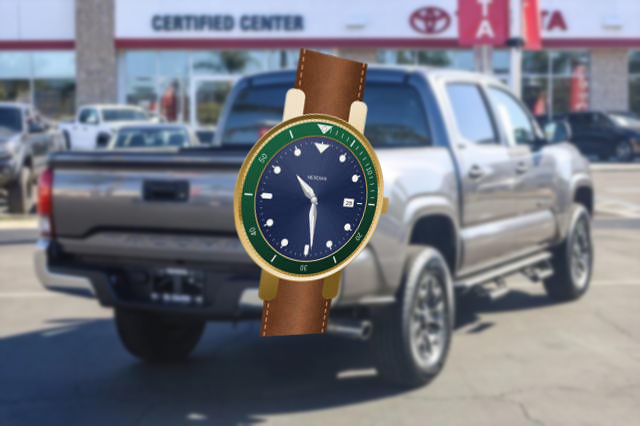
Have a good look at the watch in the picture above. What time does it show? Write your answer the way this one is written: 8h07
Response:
10h29
